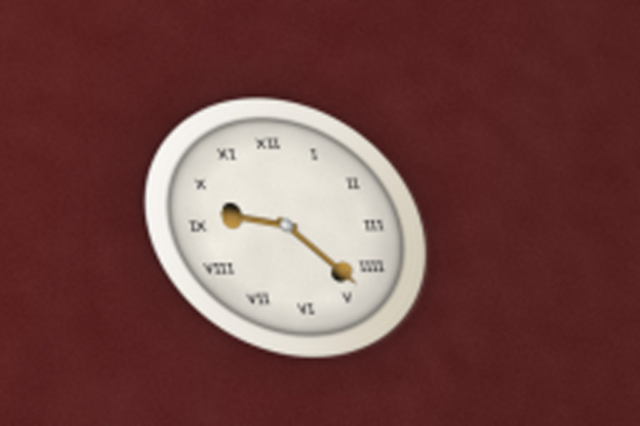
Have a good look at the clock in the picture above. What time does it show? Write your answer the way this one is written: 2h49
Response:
9h23
